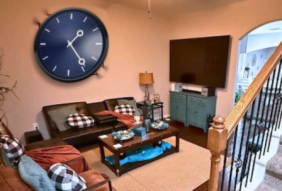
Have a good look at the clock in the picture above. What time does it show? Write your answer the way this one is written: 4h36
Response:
1h24
